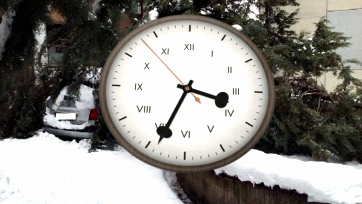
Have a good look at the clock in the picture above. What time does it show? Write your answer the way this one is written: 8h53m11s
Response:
3h33m53s
